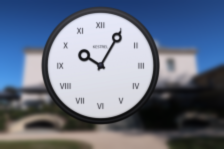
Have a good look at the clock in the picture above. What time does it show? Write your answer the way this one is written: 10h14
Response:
10h05
